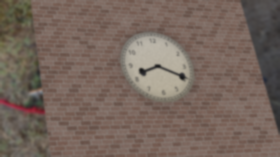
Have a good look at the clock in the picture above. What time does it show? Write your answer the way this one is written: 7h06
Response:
8h19
